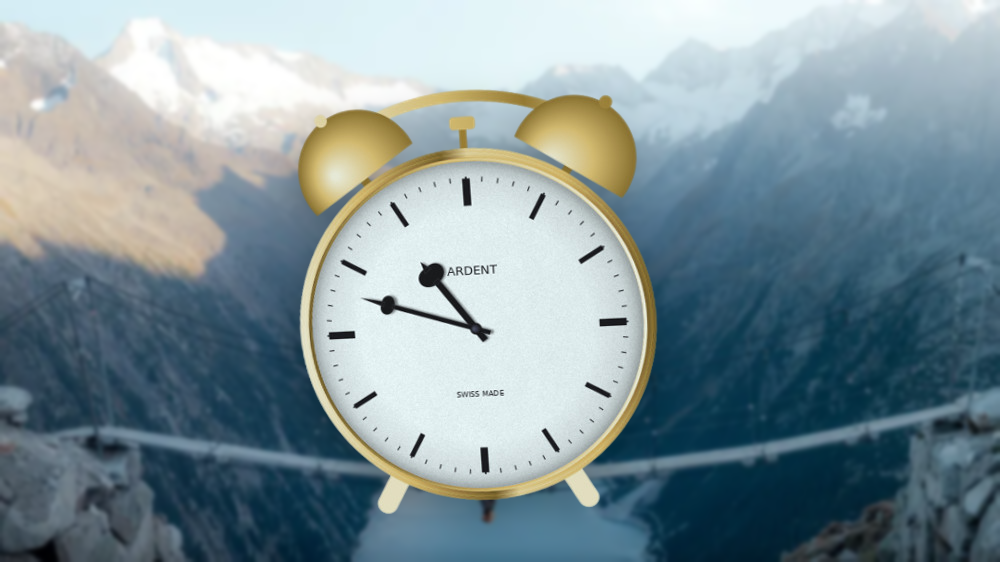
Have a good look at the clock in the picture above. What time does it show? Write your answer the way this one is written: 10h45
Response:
10h48
